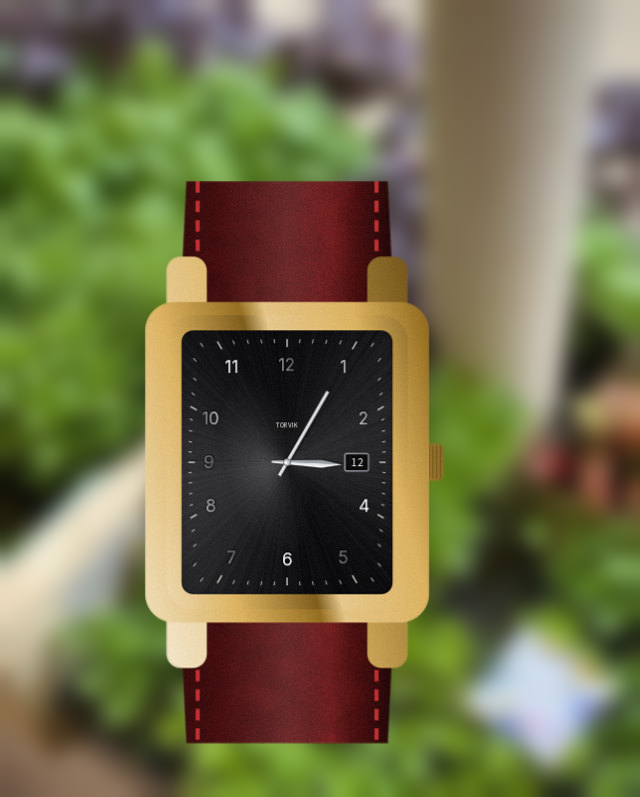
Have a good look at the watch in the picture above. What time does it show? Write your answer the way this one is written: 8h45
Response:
3h05
